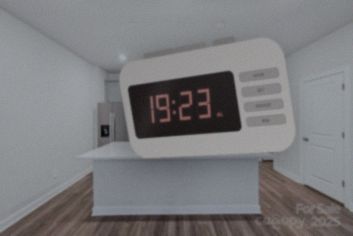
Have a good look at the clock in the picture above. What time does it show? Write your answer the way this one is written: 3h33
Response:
19h23
